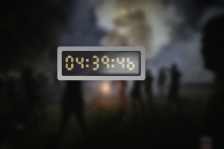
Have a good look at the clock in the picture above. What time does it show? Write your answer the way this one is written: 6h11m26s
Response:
4h39m46s
